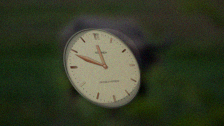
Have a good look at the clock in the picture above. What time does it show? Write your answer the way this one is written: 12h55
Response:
11h49
